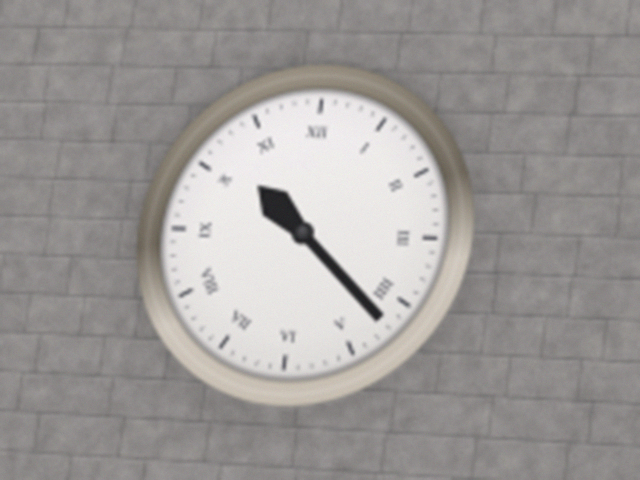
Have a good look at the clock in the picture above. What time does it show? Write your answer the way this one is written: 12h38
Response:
10h22
